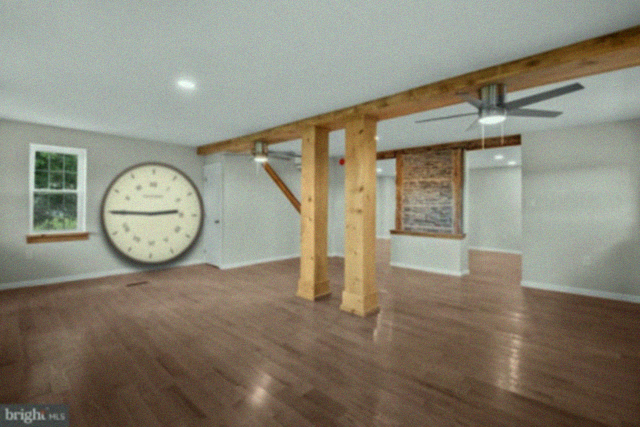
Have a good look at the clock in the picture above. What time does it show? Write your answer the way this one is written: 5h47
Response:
2h45
